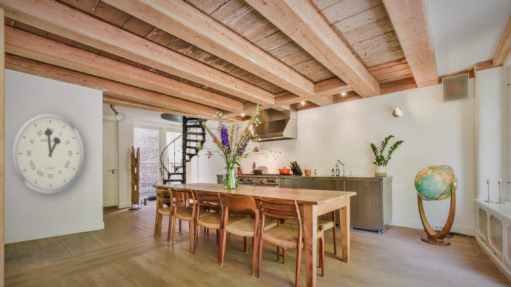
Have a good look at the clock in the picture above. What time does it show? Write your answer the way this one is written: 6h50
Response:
12h59
